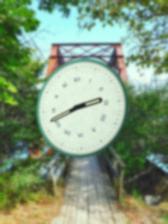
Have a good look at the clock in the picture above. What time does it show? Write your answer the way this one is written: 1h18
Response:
2h42
